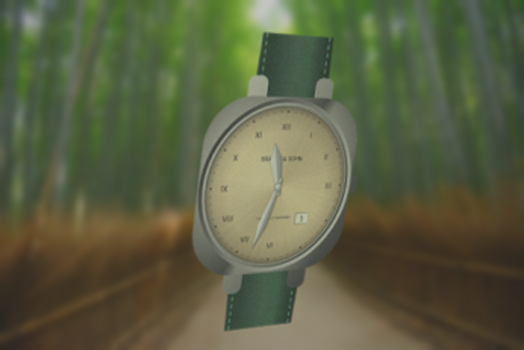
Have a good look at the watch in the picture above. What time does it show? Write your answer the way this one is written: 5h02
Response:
11h33
